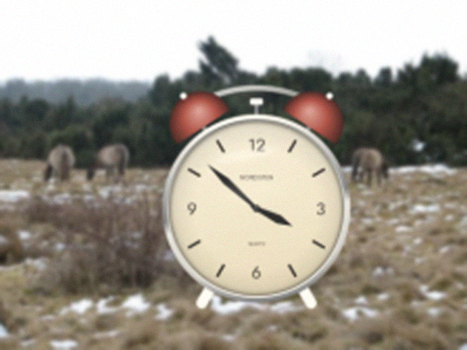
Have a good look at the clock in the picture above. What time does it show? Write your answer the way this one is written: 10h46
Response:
3h52
